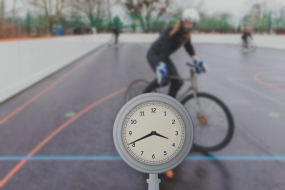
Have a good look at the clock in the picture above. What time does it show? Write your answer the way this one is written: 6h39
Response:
3h41
